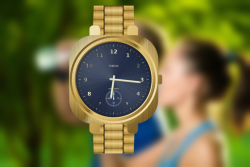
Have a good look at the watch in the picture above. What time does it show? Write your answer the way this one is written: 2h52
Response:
6h16
